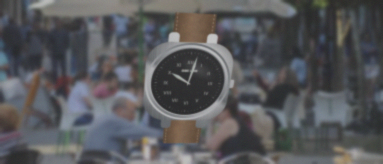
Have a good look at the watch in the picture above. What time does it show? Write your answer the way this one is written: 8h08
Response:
10h02
